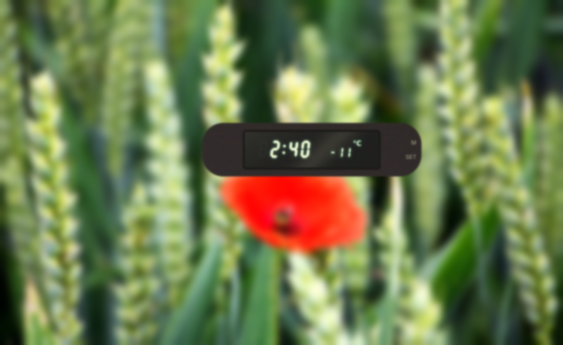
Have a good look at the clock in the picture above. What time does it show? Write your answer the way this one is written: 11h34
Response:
2h40
